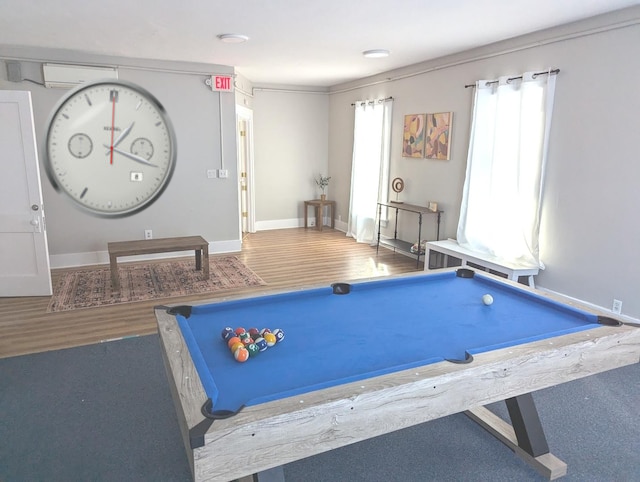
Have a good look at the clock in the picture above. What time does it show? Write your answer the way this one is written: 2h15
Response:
1h18
